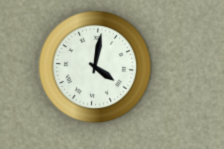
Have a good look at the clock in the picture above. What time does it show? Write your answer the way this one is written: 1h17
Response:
4h01
